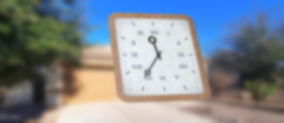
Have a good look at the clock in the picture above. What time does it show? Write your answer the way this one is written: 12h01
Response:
11h36
